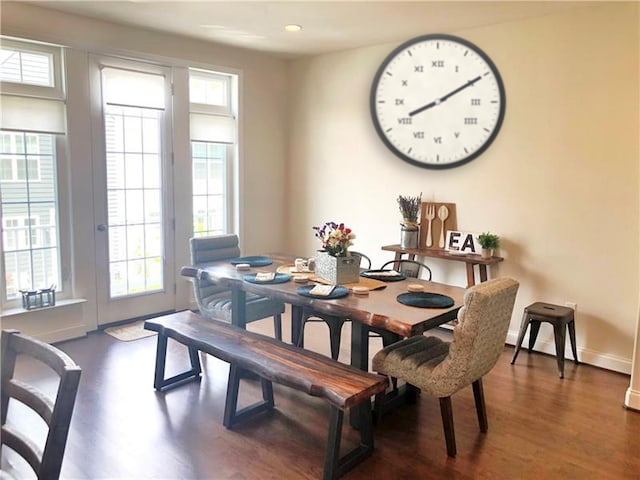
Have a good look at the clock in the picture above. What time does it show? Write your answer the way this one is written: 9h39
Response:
8h10
